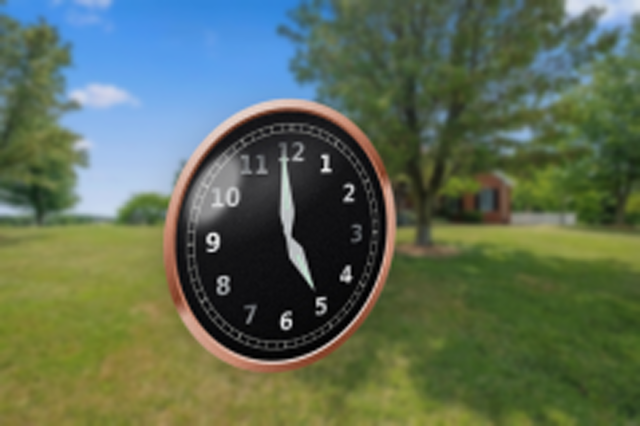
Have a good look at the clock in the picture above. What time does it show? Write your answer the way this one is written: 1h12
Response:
4h59
